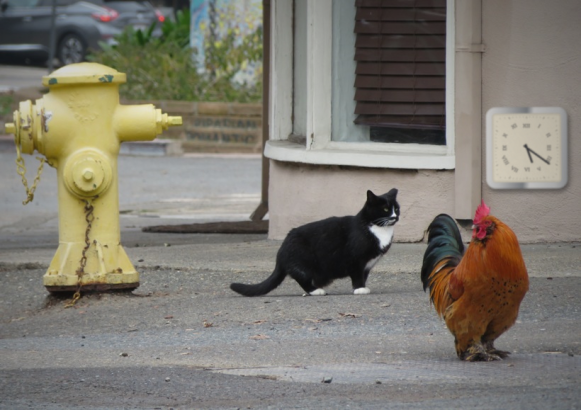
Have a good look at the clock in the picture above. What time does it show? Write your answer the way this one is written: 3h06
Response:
5h21
